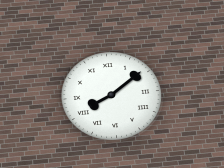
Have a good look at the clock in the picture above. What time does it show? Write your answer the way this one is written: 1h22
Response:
8h09
